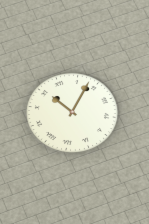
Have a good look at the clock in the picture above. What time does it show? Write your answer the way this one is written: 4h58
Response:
11h08
